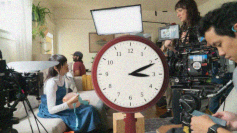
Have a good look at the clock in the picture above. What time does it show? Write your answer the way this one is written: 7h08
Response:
3h11
